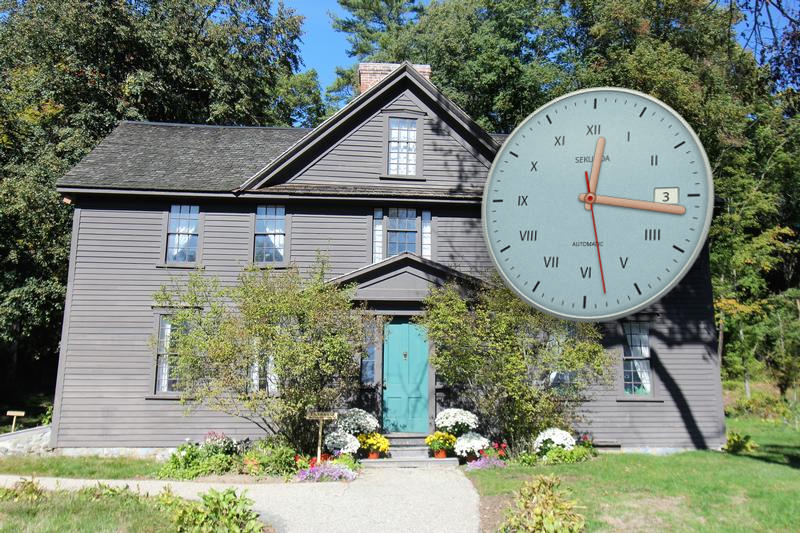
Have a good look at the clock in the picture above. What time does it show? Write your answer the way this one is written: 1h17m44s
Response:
12h16m28s
